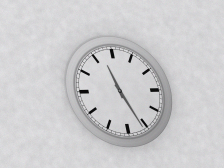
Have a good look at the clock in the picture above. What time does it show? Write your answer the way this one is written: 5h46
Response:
11h26
